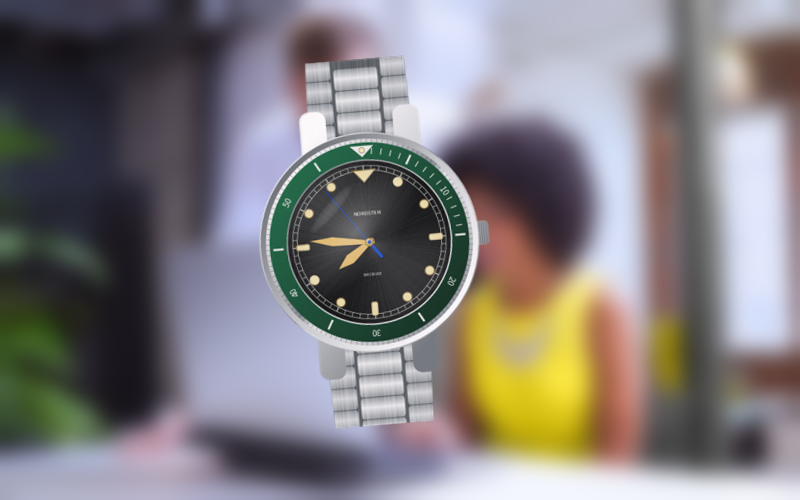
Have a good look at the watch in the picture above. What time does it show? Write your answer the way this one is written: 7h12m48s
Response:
7h45m54s
